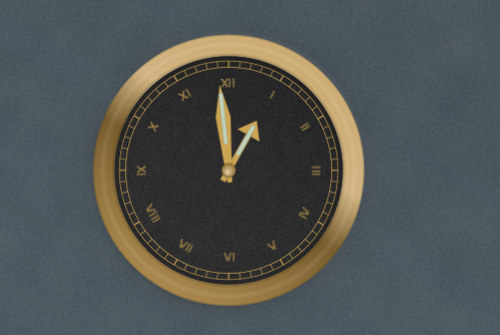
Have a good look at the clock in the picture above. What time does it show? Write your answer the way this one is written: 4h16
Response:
12h59
